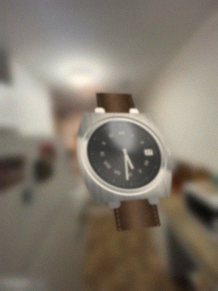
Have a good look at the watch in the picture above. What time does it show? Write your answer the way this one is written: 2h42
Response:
5h31
